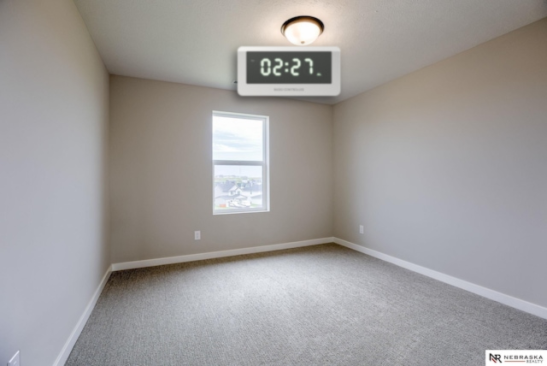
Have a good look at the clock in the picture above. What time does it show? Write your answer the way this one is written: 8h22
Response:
2h27
